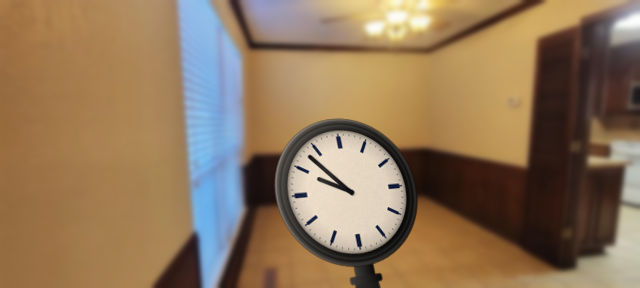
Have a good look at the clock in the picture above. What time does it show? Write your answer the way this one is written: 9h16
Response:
9h53
